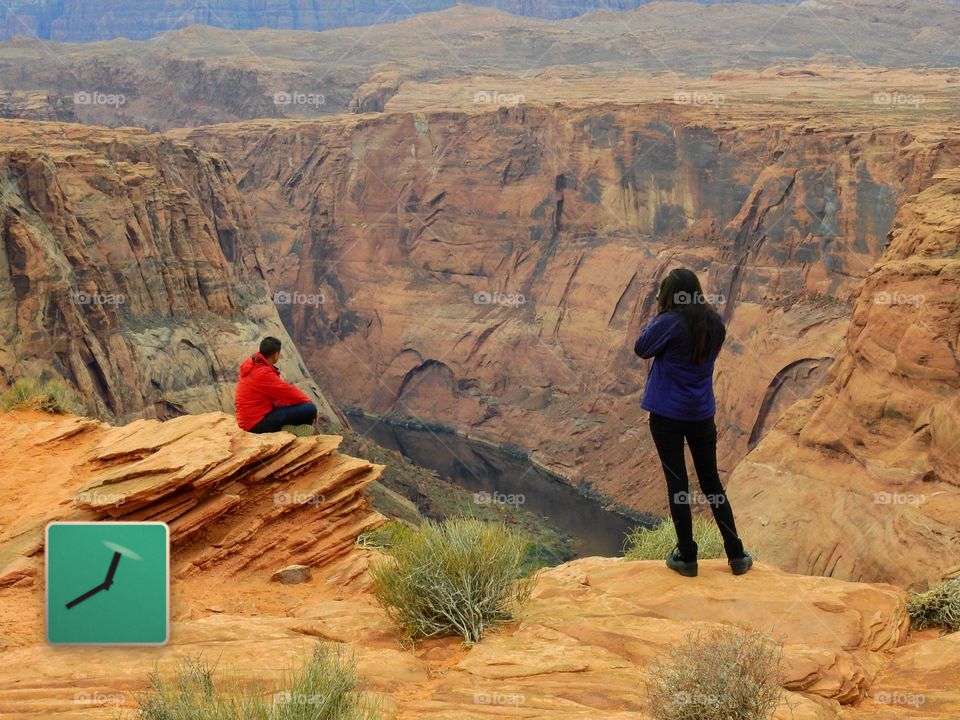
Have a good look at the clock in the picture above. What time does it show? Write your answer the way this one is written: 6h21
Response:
12h40
